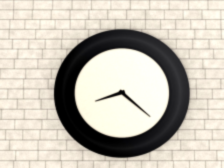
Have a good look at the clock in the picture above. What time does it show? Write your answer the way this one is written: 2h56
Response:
8h22
